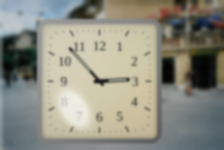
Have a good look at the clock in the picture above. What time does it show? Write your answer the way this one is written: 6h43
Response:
2h53
